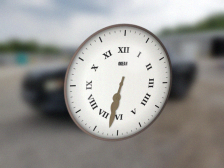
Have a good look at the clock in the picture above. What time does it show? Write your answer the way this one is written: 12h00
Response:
6h32
